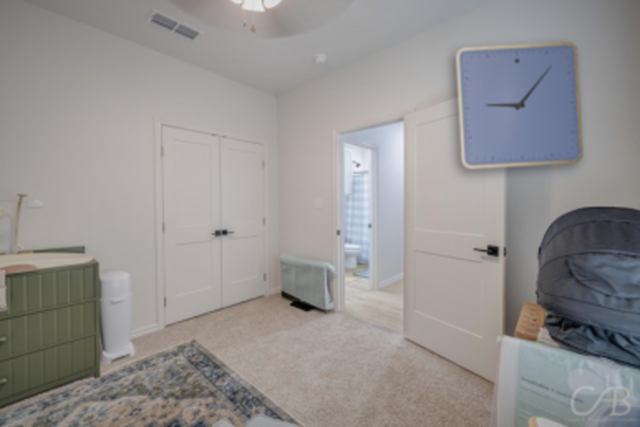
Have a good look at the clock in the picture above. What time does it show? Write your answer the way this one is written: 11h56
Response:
9h07
